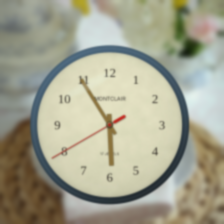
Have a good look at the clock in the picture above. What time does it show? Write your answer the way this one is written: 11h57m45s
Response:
5h54m40s
